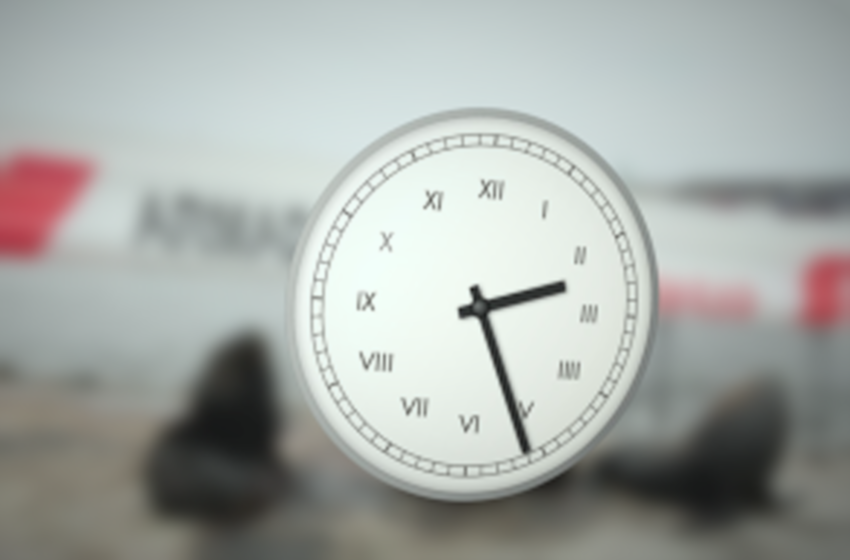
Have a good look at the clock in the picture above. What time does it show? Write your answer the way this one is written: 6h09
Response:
2h26
